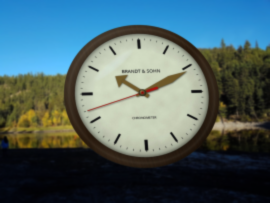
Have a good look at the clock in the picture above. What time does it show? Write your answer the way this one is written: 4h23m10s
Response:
10h10m42s
